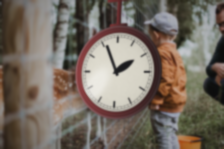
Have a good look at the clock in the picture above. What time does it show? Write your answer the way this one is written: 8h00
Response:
1h56
